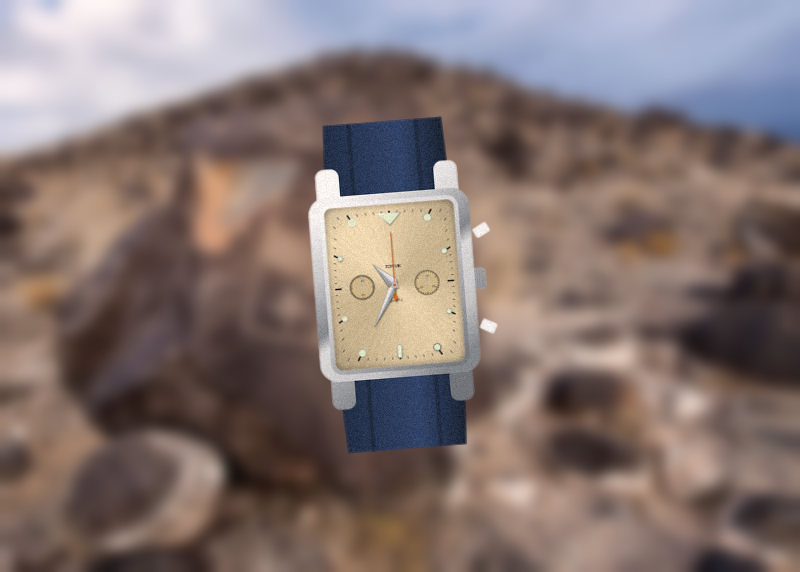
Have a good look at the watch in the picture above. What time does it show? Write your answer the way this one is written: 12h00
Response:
10h35
